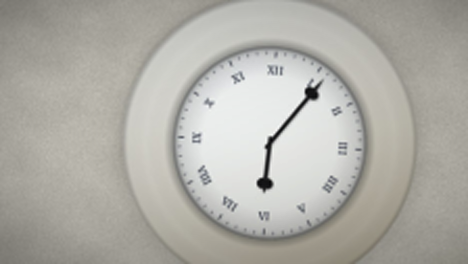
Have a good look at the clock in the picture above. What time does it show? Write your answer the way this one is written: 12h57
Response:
6h06
